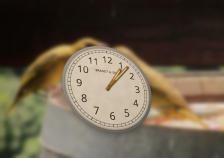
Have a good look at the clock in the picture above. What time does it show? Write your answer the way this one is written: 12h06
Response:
1h07
